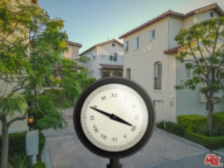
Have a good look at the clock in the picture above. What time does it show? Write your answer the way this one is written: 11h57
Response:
3h49
